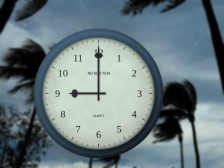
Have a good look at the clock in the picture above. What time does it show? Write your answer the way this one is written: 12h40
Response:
9h00
